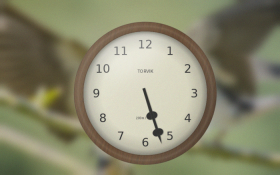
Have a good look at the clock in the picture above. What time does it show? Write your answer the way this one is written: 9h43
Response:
5h27
